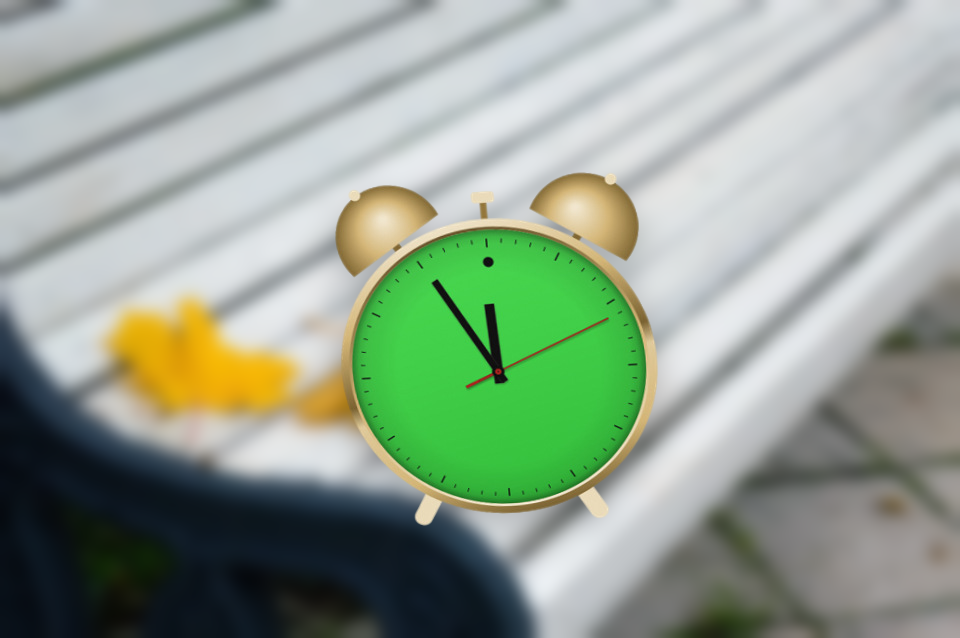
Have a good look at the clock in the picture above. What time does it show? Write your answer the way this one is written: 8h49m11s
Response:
11h55m11s
